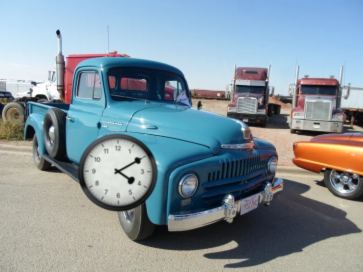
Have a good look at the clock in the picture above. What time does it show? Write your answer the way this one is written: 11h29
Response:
4h10
